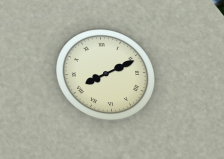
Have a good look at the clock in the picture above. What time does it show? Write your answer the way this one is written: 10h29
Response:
8h11
